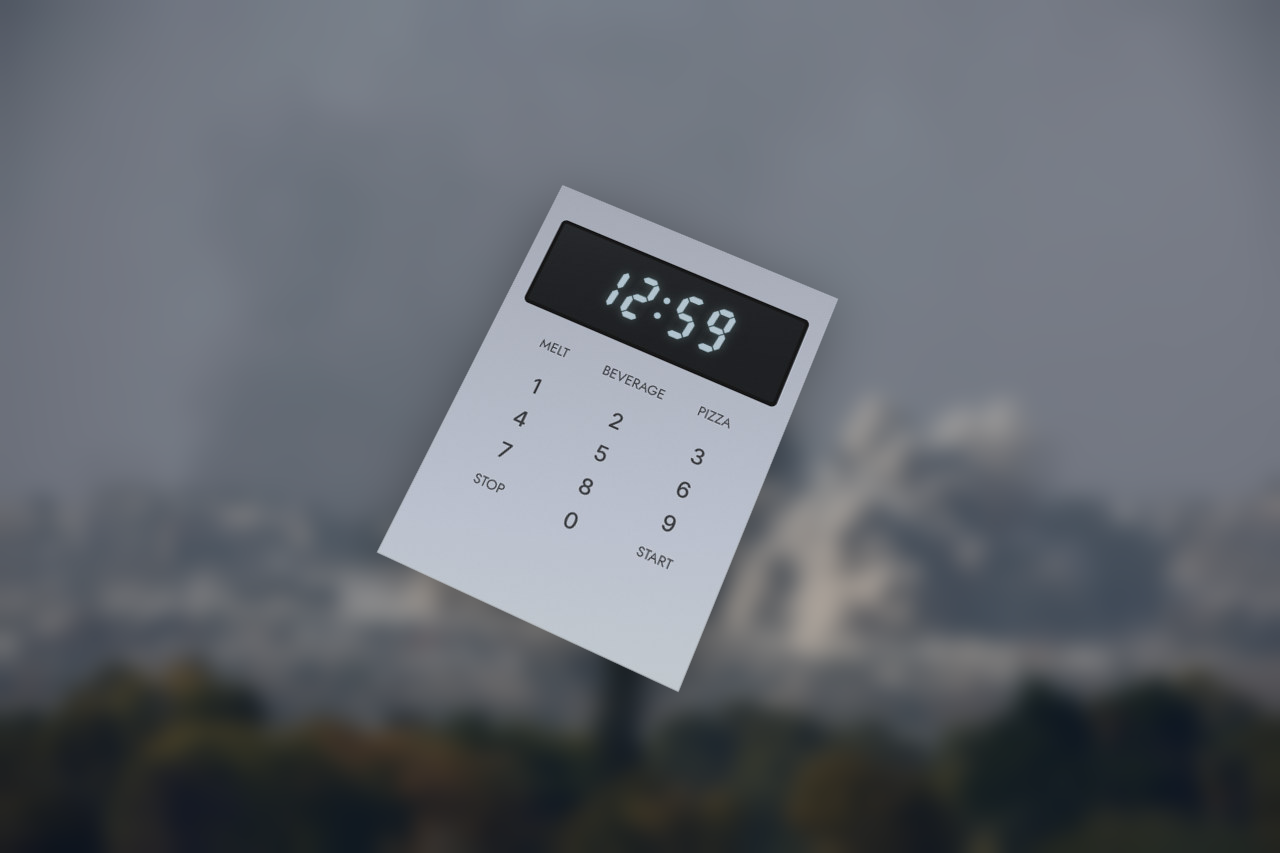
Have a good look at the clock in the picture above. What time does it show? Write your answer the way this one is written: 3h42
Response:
12h59
